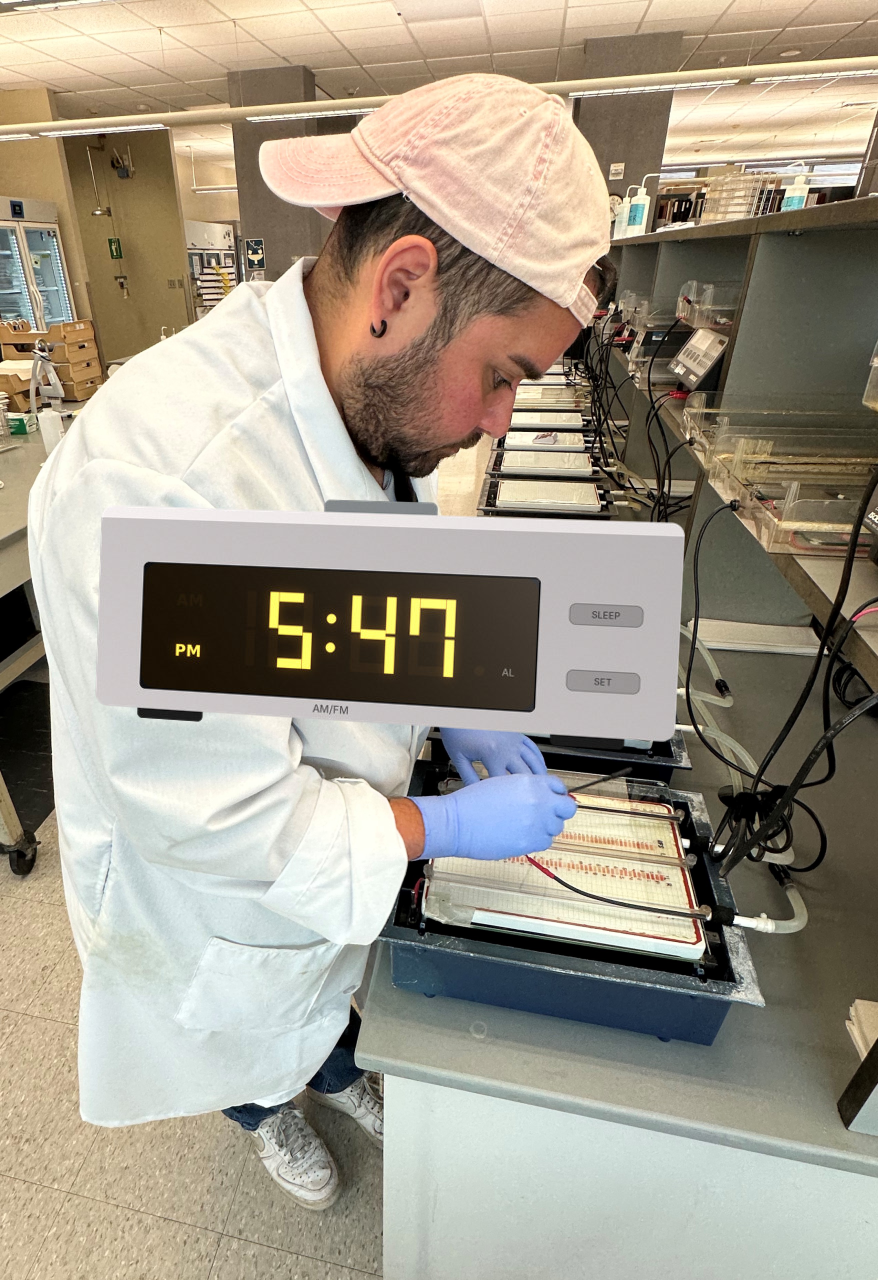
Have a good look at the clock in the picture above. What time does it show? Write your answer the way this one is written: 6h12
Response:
5h47
